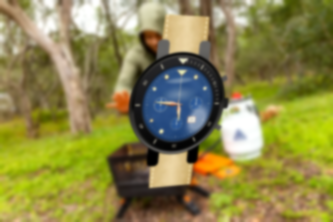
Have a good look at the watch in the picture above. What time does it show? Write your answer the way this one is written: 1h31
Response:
5h46
